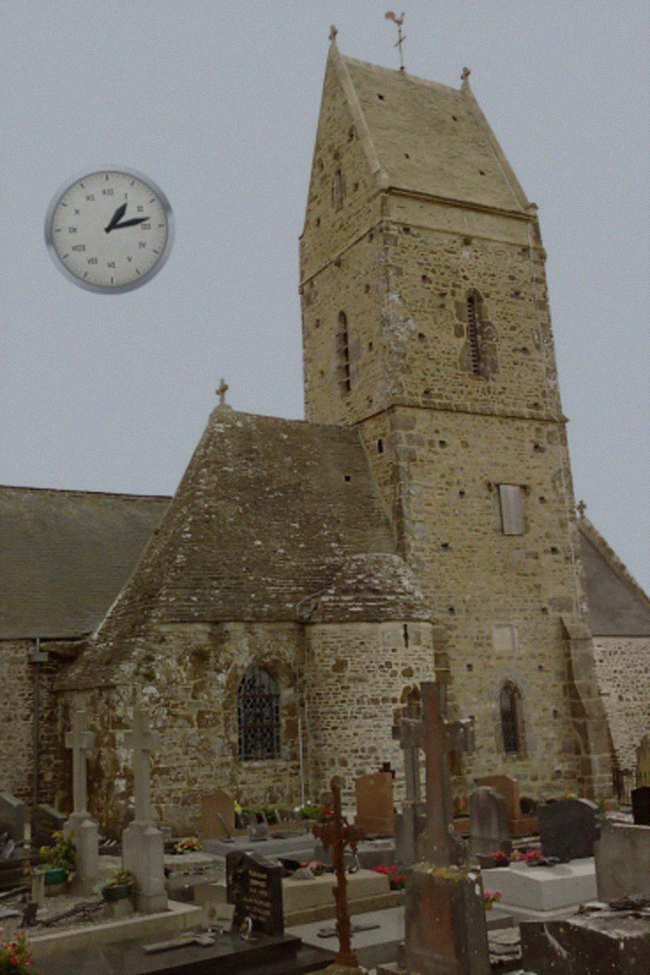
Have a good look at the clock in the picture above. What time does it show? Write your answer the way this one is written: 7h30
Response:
1h13
